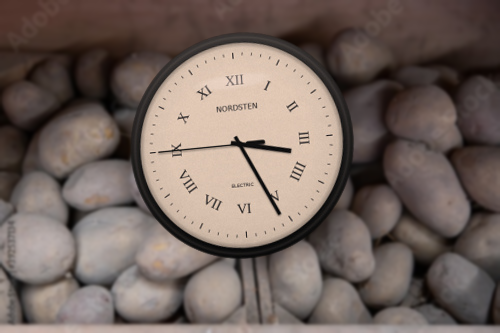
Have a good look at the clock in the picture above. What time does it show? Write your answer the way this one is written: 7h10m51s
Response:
3h25m45s
